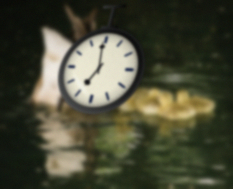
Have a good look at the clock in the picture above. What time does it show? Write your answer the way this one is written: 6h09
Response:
6h59
